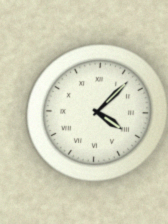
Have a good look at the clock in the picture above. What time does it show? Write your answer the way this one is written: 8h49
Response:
4h07
